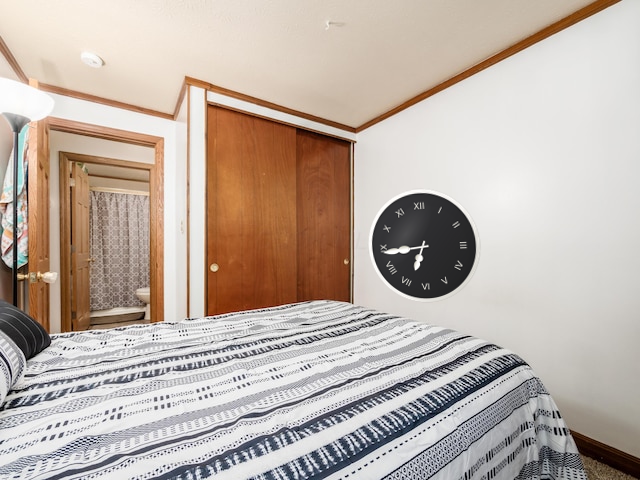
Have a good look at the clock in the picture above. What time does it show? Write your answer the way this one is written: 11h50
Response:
6h44
